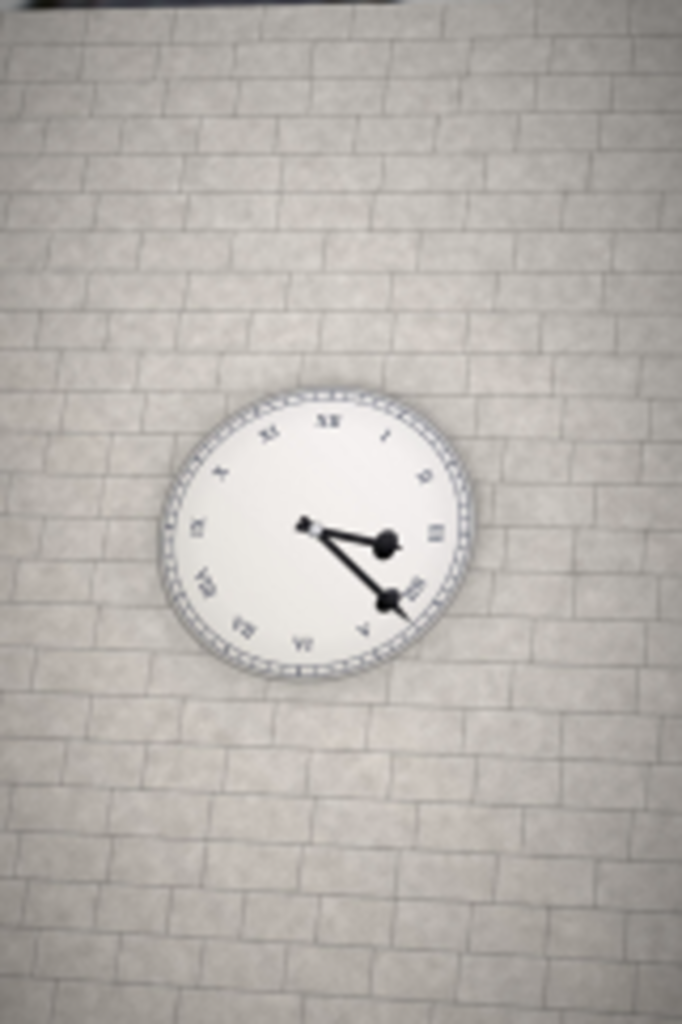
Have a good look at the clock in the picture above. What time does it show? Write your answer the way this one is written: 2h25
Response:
3h22
